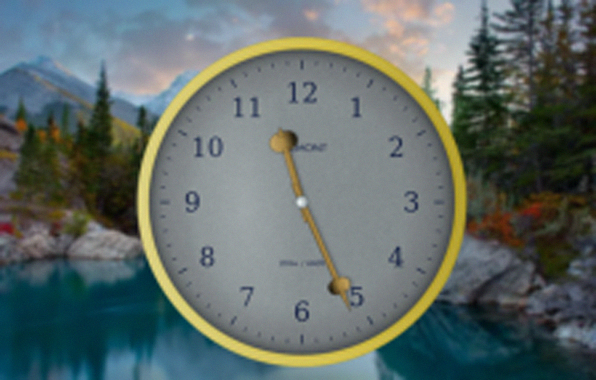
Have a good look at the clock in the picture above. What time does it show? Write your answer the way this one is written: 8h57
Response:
11h26
